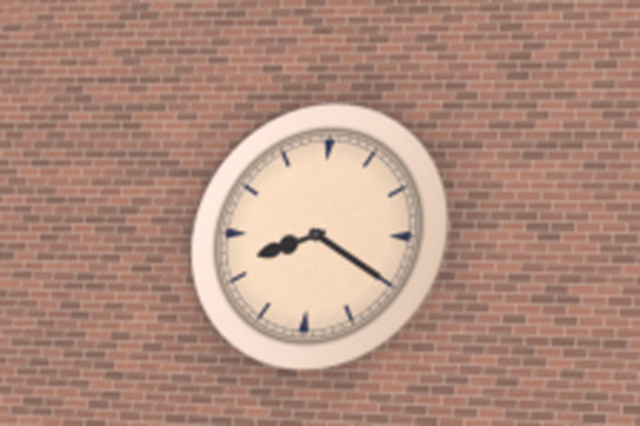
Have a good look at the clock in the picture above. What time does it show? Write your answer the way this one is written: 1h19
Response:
8h20
